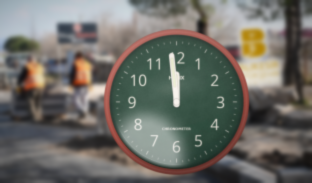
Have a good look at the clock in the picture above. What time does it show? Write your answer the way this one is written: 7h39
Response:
11h59
